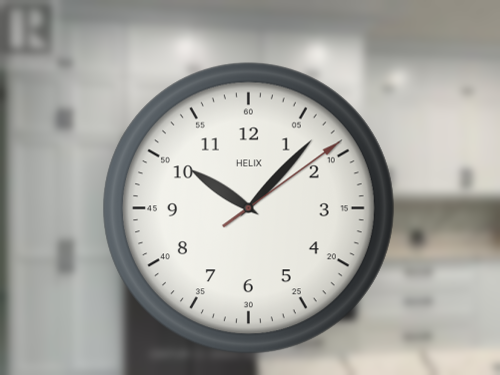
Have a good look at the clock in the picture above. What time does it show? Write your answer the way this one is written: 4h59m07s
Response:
10h07m09s
